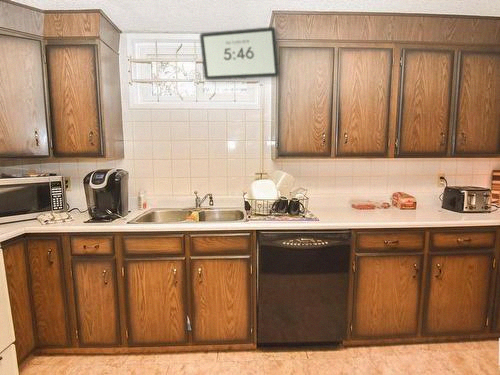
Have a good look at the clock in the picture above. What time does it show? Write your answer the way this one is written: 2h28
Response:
5h46
